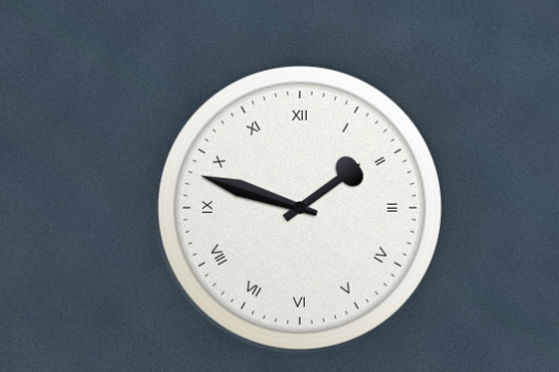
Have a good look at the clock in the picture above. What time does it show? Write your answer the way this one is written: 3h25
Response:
1h48
